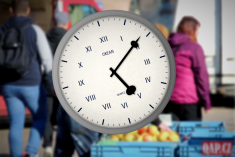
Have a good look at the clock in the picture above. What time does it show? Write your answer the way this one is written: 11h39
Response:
5h09
